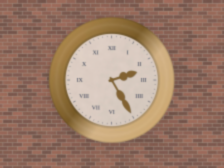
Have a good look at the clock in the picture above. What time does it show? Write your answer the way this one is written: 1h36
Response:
2h25
